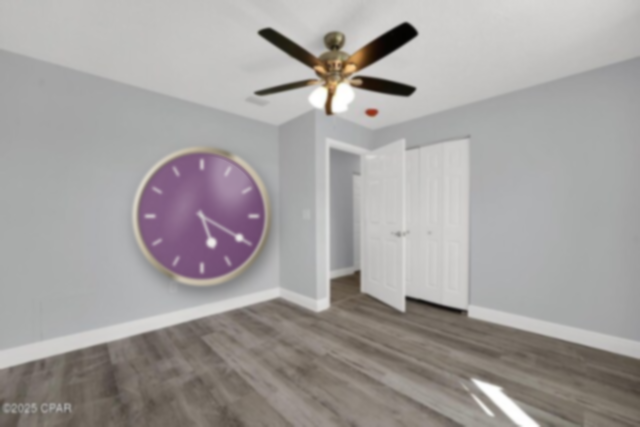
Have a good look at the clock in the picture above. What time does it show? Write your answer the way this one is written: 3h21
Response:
5h20
